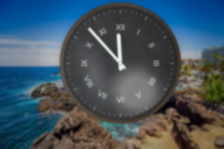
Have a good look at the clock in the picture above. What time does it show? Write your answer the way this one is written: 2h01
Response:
11h53
